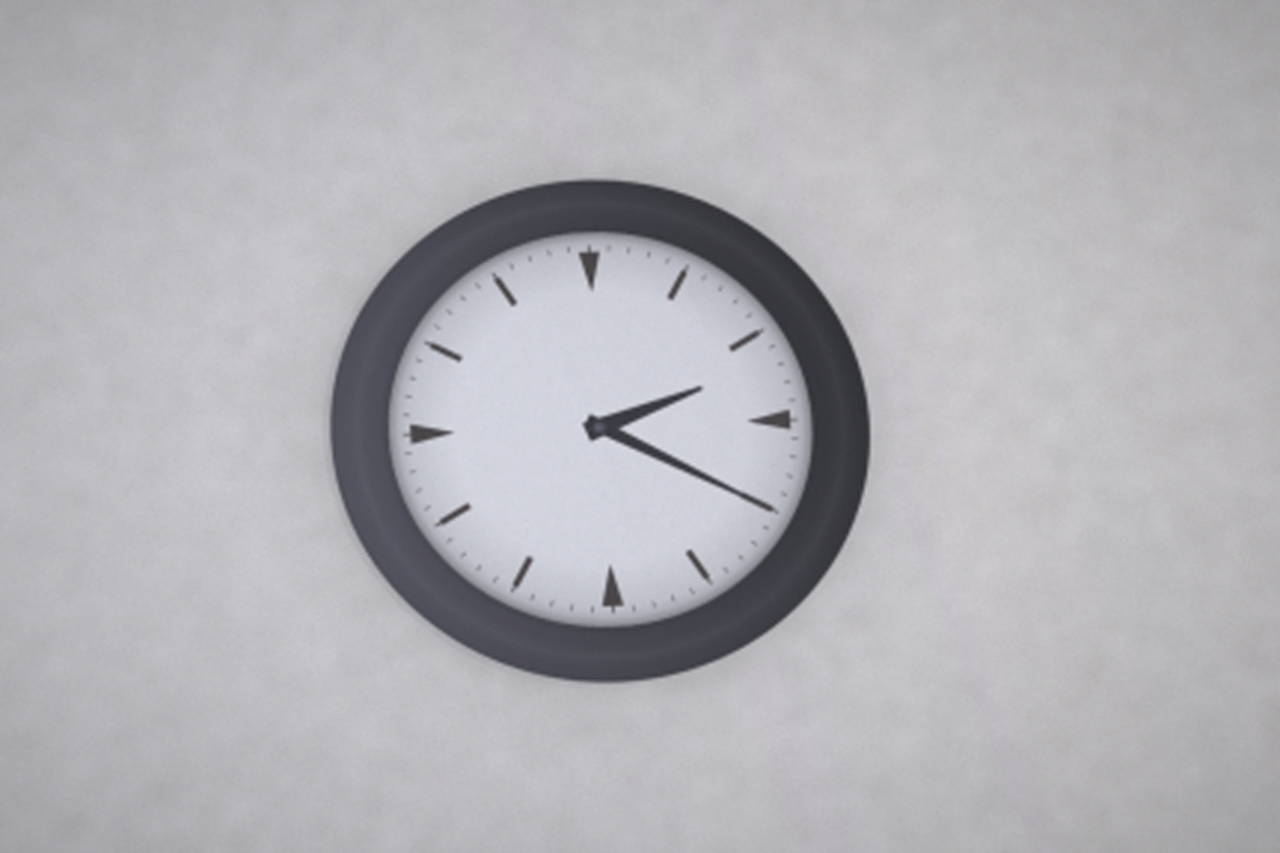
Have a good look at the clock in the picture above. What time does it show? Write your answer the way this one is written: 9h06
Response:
2h20
